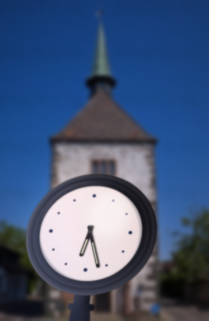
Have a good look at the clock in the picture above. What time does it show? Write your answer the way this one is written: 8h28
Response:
6h27
